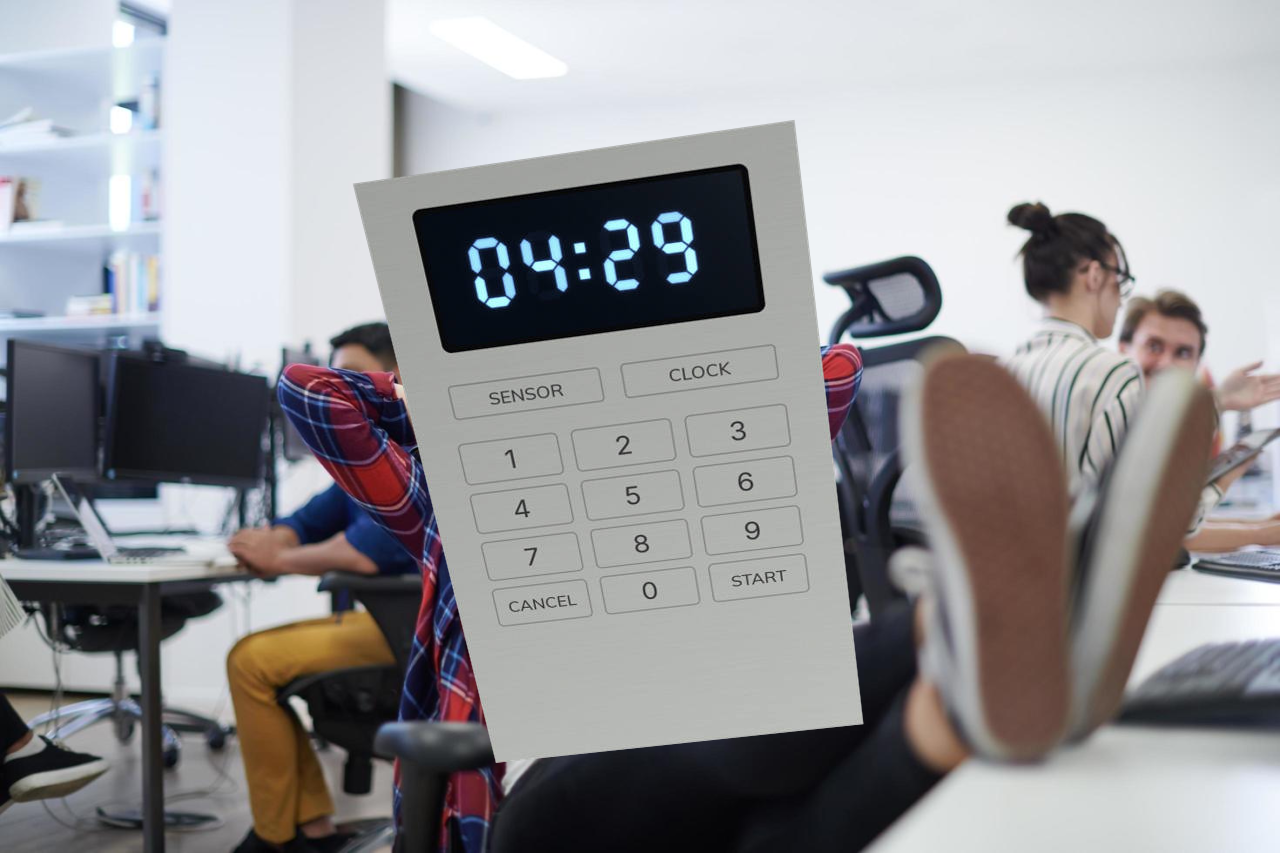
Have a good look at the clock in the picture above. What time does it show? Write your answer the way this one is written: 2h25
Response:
4h29
